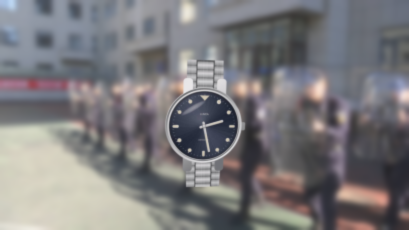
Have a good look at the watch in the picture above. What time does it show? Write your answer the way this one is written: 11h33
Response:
2h28
